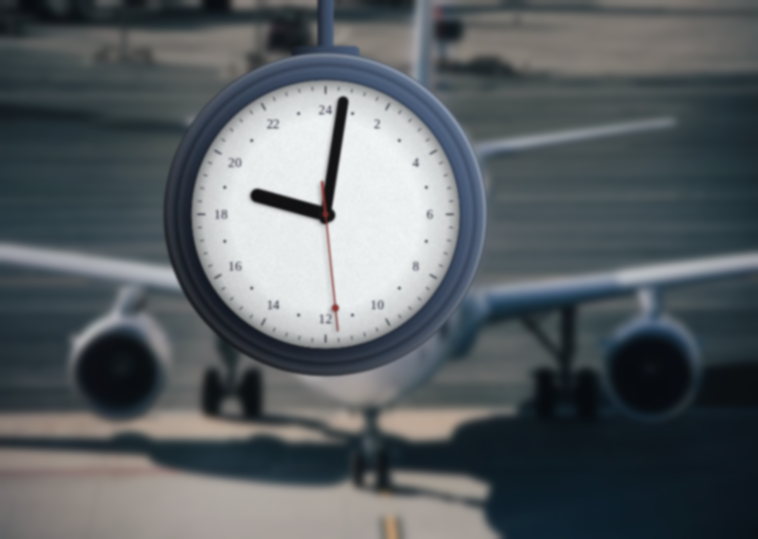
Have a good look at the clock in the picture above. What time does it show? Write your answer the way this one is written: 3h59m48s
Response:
19h01m29s
